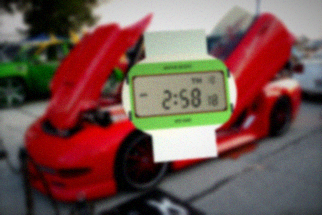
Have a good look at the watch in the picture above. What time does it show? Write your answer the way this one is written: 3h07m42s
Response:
2h58m18s
